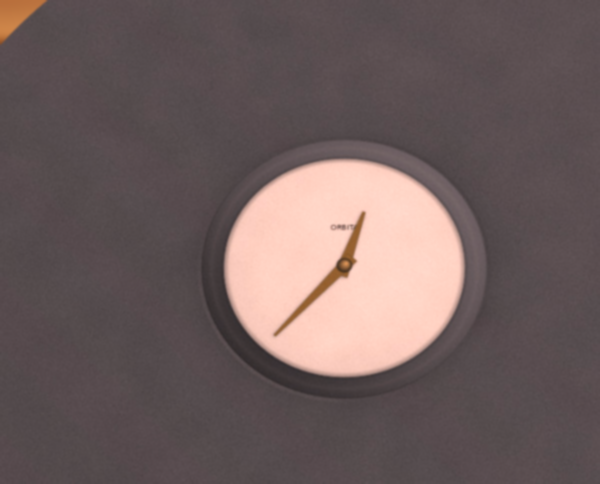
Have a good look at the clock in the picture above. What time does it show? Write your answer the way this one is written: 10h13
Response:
12h37
